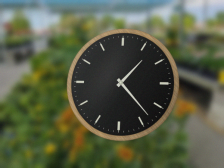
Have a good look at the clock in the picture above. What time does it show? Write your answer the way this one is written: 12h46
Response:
1h23
